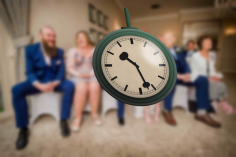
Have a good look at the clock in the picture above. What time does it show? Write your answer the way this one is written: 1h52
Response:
10h27
